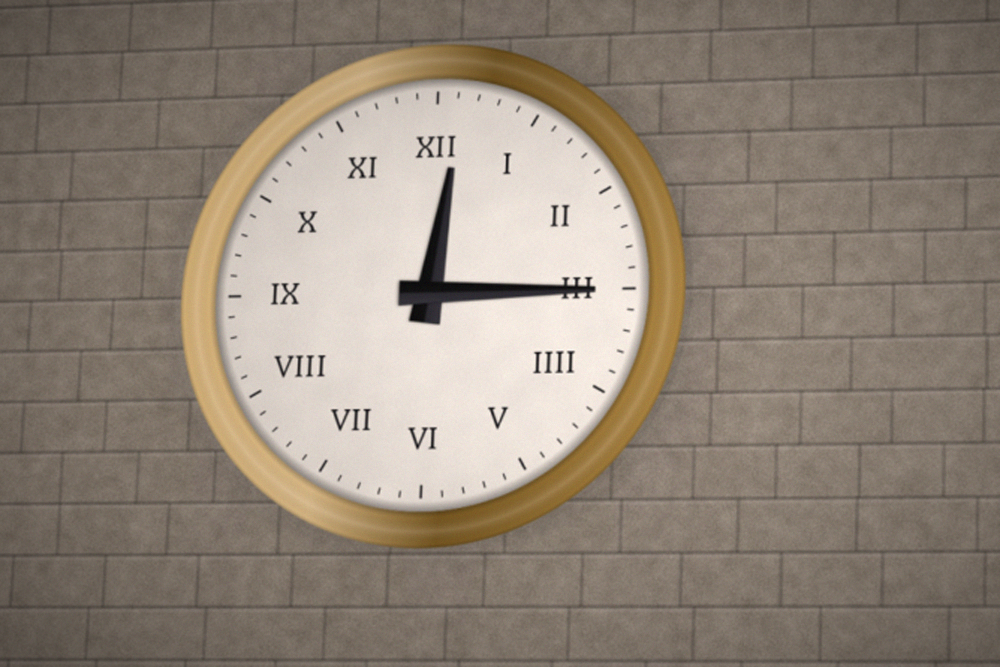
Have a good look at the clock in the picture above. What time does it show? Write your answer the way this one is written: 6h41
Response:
12h15
